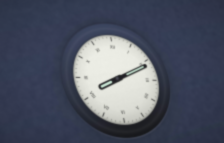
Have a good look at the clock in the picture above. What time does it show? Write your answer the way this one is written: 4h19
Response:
8h11
